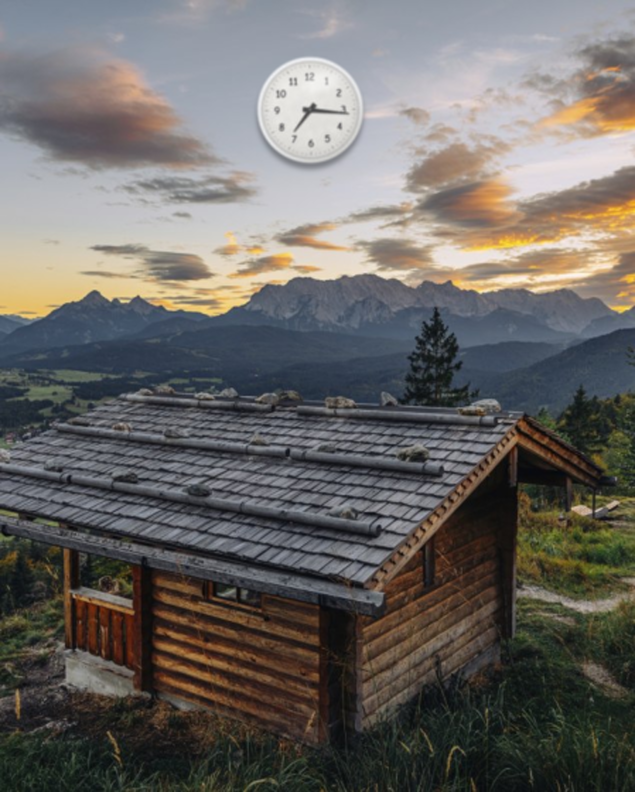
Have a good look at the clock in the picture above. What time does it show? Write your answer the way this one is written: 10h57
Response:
7h16
